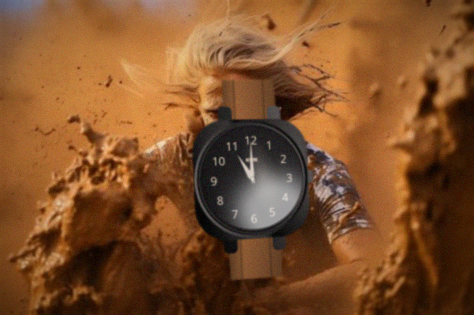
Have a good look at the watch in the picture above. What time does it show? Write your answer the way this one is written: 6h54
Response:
11h00
